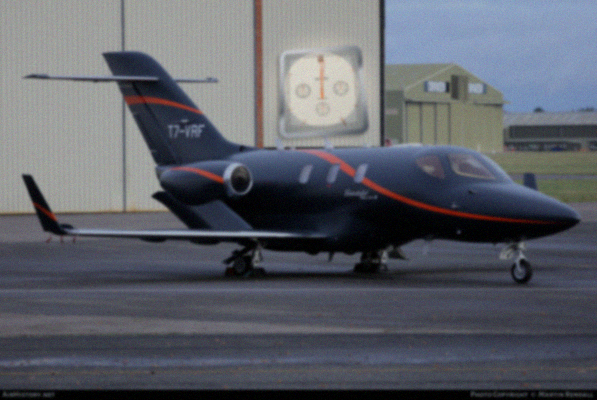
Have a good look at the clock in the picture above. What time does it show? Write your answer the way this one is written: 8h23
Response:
12h01
